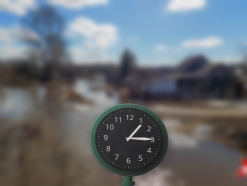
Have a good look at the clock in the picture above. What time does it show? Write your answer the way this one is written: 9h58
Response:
1h15
